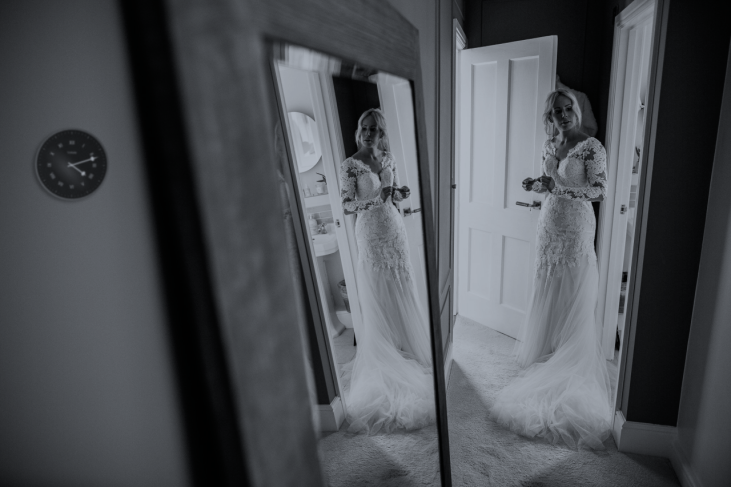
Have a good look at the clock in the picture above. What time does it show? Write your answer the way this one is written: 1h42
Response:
4h12
